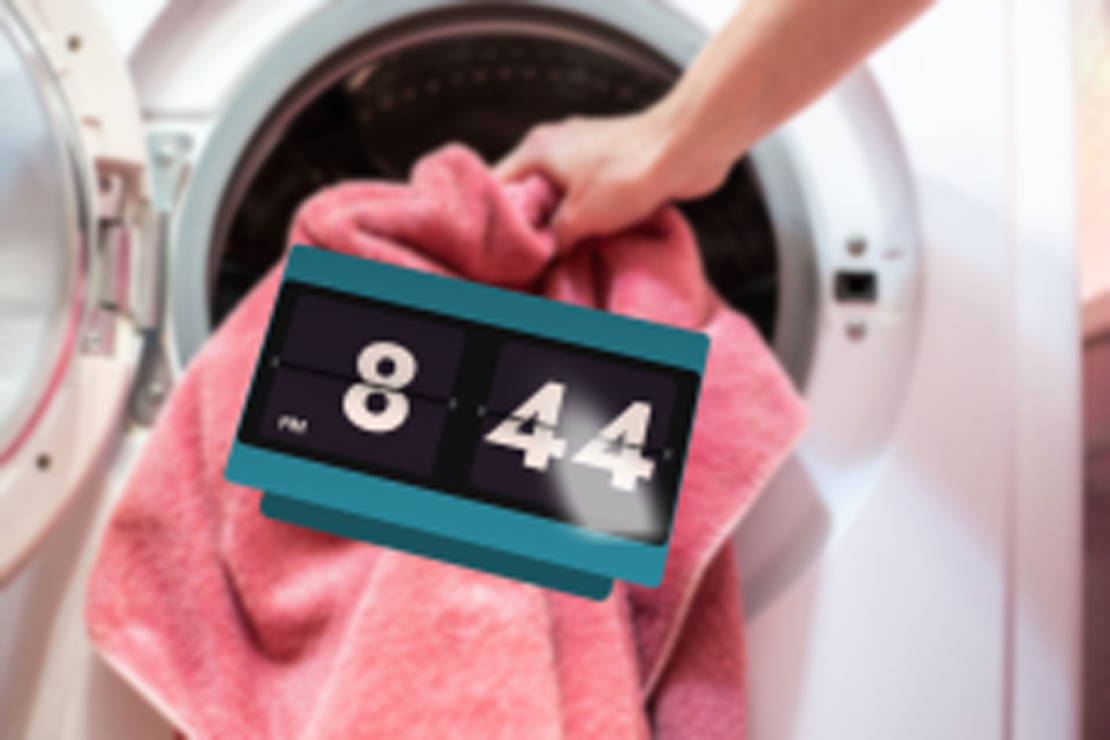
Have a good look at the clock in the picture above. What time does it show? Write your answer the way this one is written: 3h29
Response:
8h44
